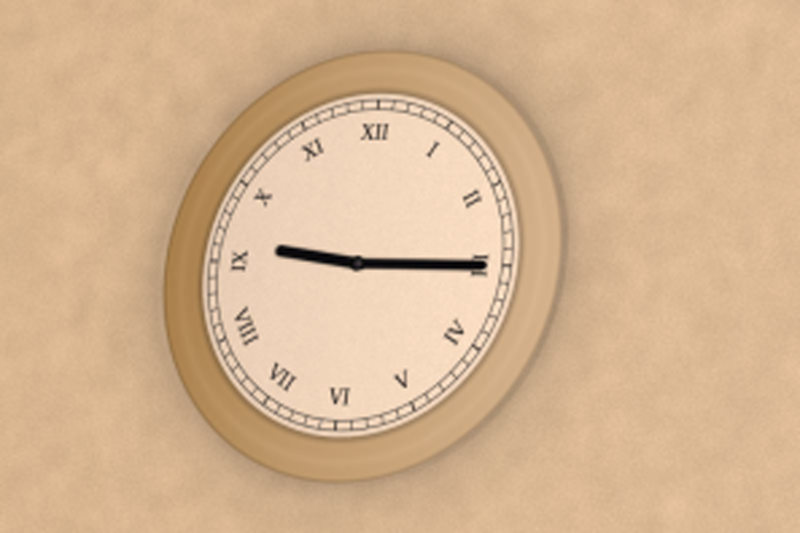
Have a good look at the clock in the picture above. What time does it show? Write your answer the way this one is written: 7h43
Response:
9h15
